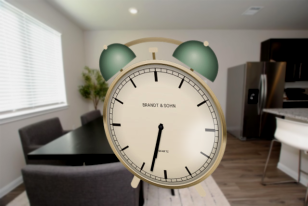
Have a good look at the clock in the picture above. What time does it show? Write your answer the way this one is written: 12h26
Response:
6h33
